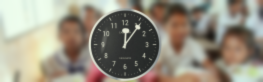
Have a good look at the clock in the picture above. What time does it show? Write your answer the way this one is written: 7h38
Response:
12h06
